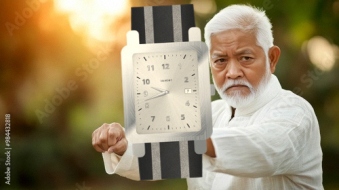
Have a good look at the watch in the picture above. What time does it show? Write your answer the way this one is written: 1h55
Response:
9h42
